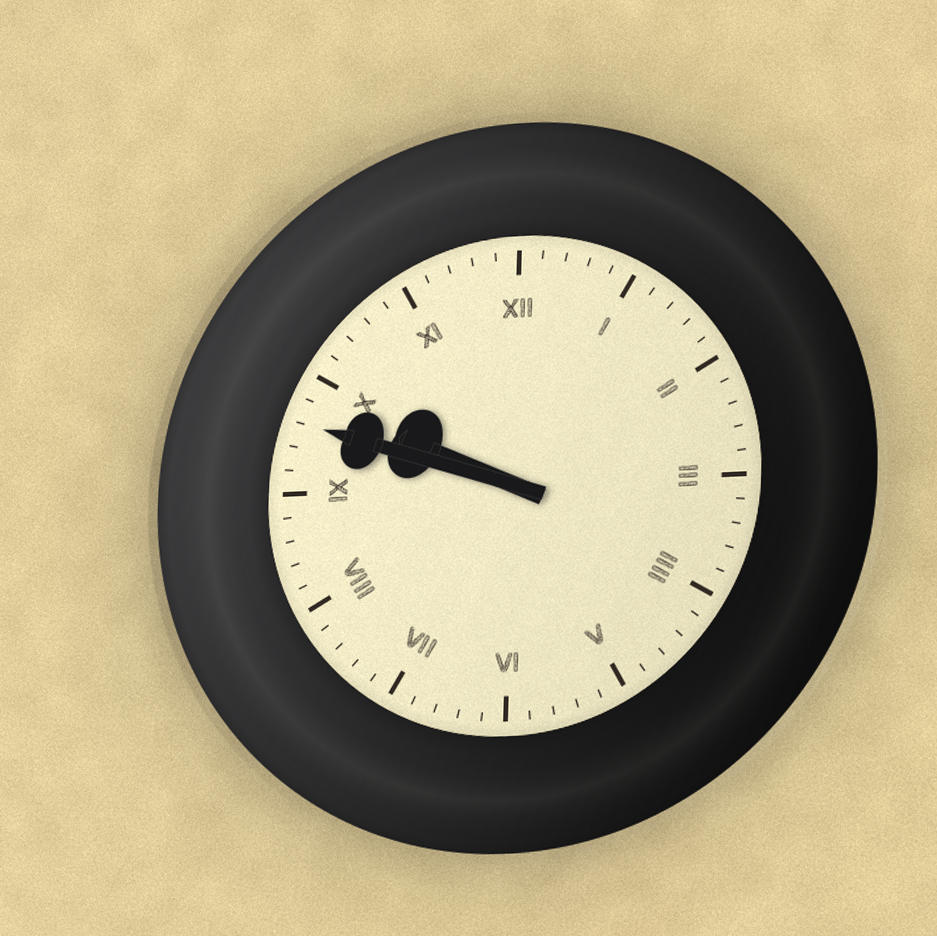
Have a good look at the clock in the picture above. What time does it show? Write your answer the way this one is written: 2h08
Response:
9h48
